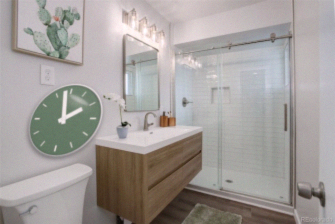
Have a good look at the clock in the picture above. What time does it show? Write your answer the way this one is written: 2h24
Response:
1h58
